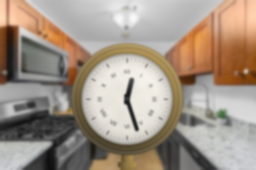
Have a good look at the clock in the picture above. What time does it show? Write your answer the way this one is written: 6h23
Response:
12h27
